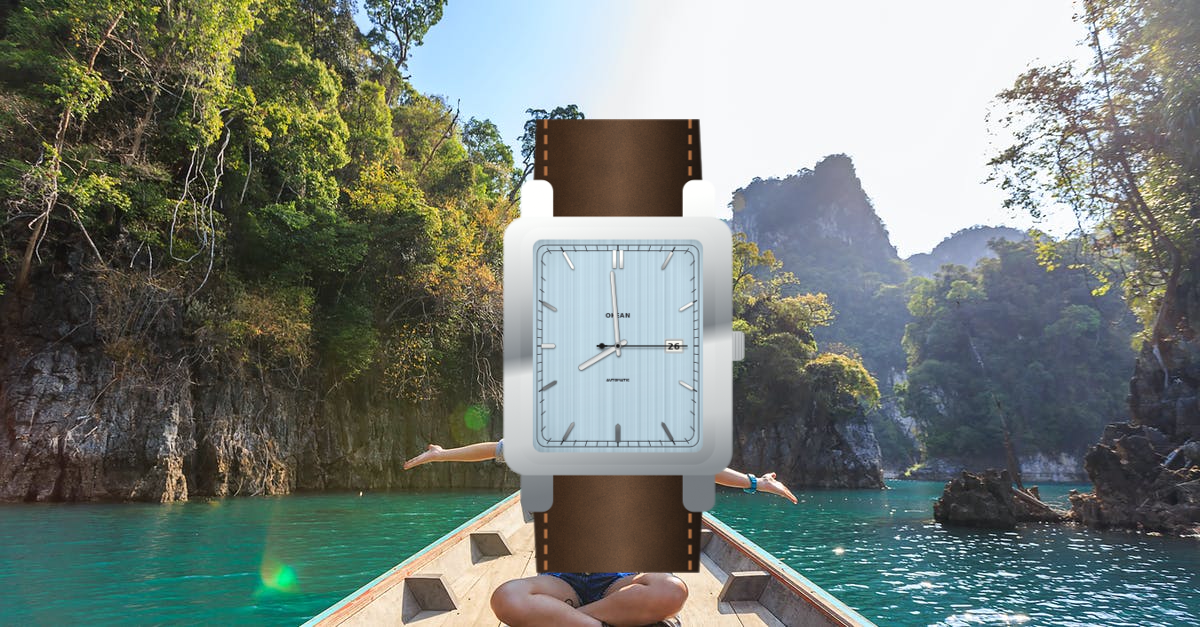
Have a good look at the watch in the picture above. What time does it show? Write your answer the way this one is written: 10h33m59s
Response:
7h59m15s
